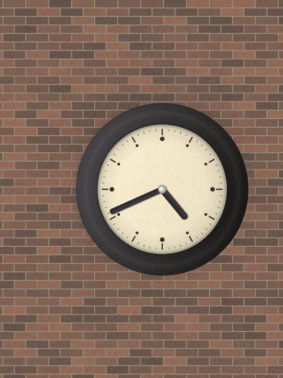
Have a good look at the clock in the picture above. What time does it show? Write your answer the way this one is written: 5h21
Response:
4h41
